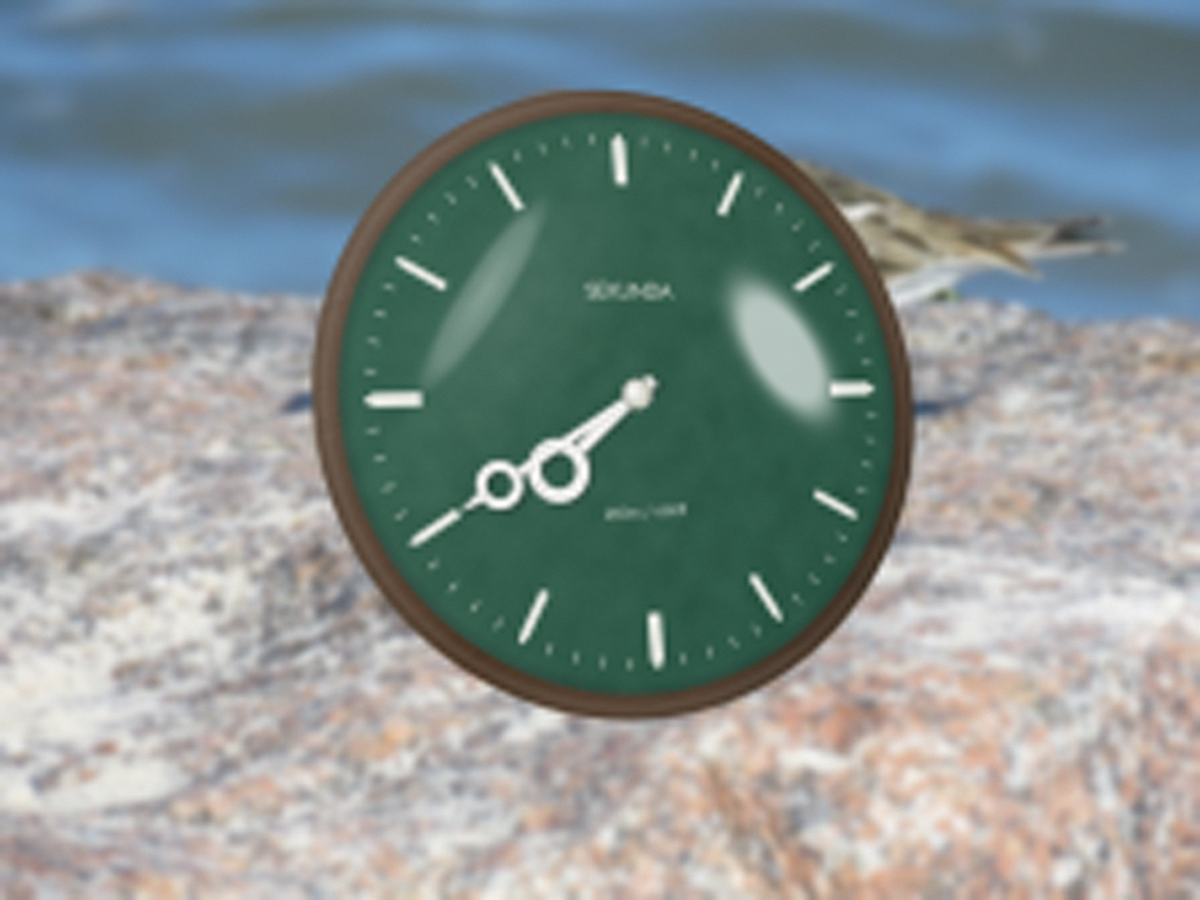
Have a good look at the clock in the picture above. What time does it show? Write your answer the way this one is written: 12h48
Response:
7h40
